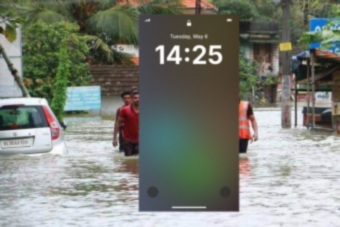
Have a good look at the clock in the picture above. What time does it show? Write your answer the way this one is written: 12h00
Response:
14h25
